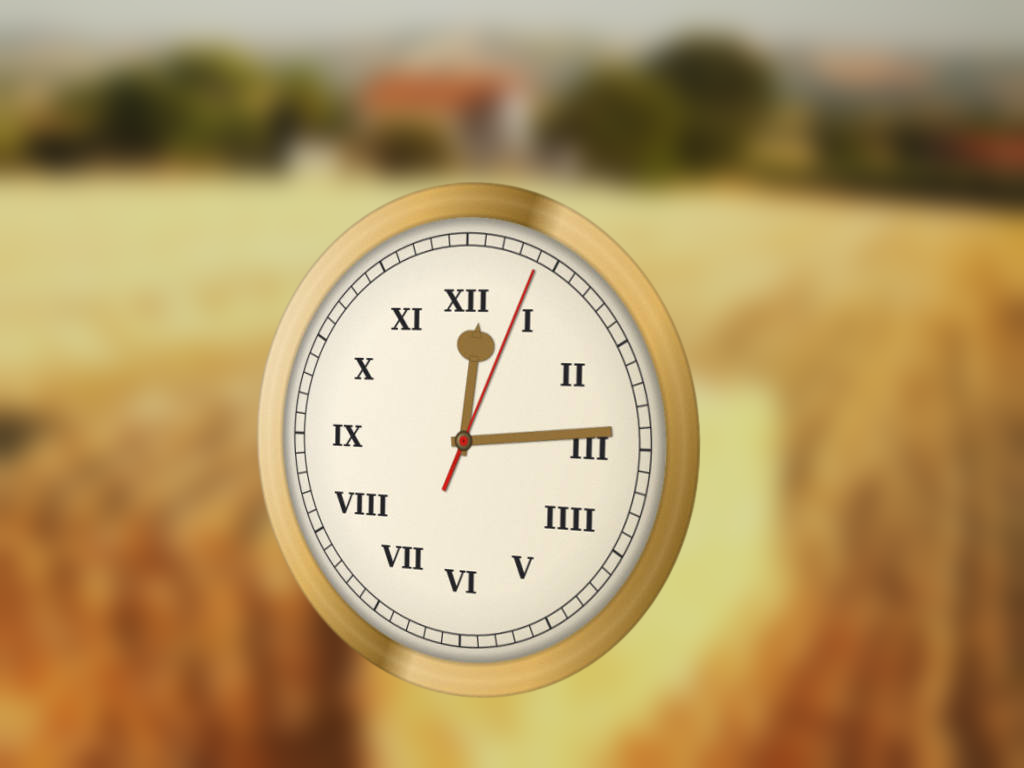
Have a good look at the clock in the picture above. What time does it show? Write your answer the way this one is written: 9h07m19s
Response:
12h14m04s
